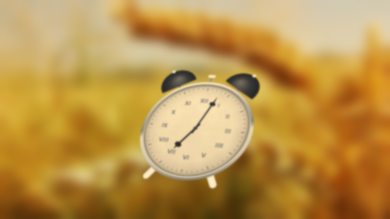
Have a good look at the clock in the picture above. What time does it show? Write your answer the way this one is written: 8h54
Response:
7h03
